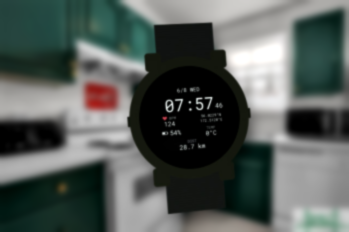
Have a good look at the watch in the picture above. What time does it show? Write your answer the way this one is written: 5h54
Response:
7h57
